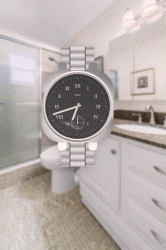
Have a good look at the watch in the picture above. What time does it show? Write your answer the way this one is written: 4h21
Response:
6h42
